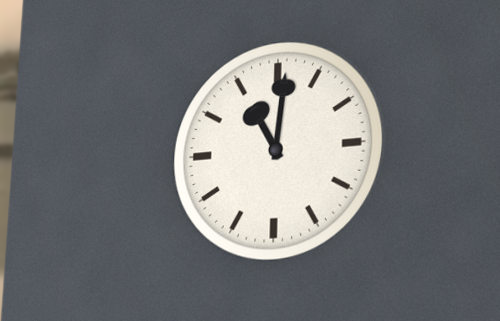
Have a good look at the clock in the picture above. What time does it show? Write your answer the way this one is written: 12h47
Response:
11h01
